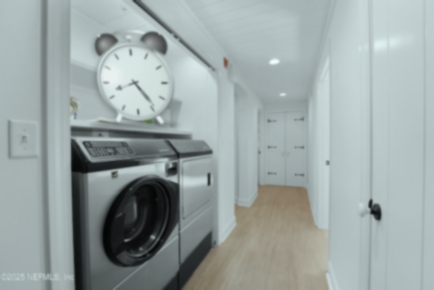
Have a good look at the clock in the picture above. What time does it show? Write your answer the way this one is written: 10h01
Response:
8h24
